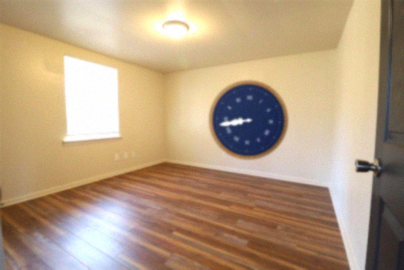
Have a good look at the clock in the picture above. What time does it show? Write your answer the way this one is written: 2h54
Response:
8h43
